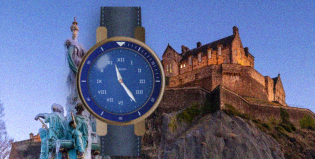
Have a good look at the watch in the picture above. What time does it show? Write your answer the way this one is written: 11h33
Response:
11h24
